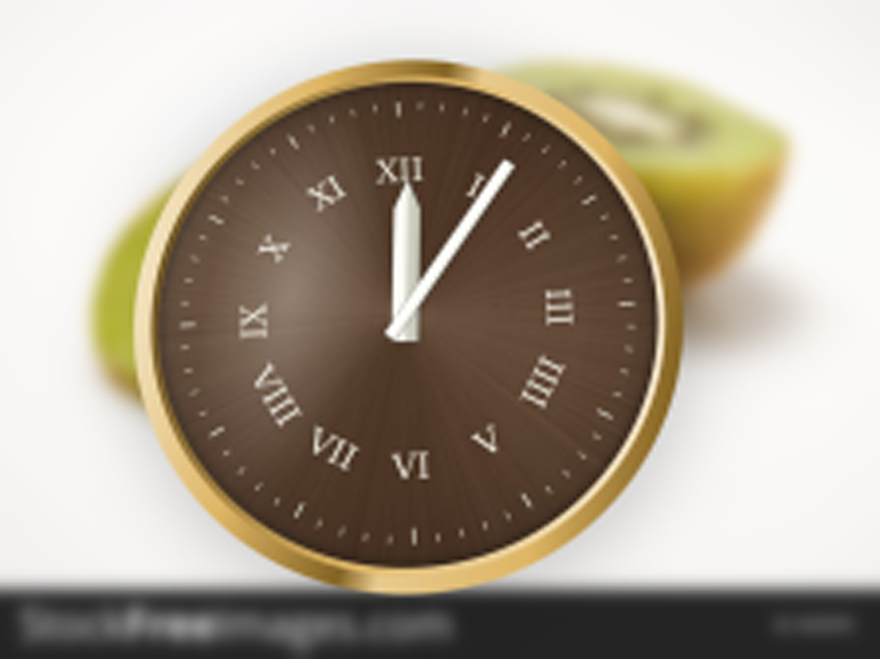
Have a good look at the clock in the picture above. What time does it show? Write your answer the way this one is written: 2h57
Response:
12h06
